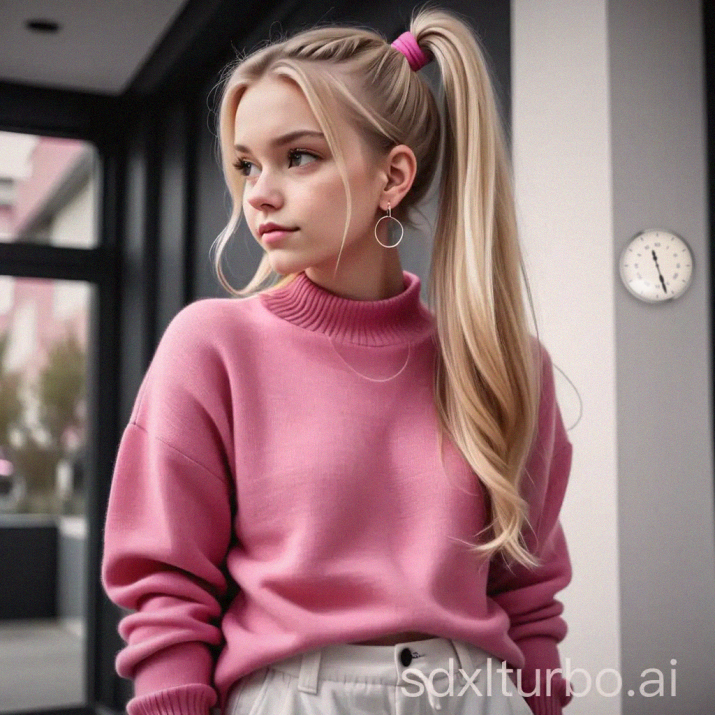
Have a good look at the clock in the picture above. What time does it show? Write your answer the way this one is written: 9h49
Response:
11h27
